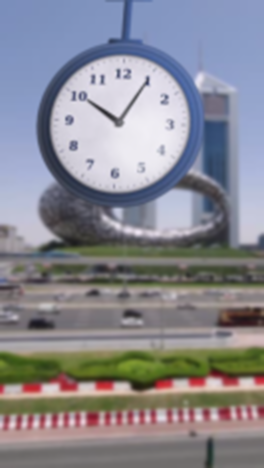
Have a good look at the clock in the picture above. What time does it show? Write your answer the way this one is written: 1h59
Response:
10h05
